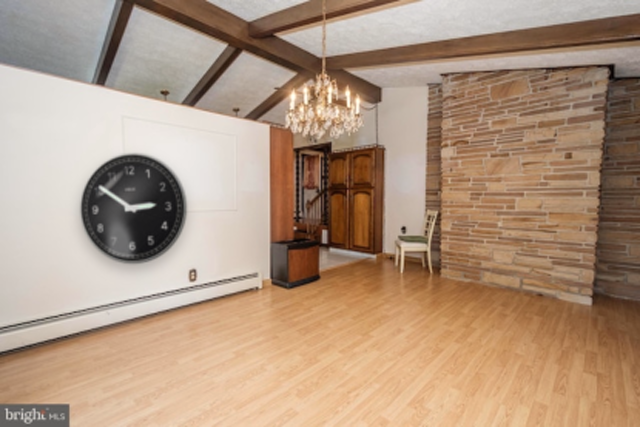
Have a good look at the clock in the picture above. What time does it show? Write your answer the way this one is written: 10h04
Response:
2h51
